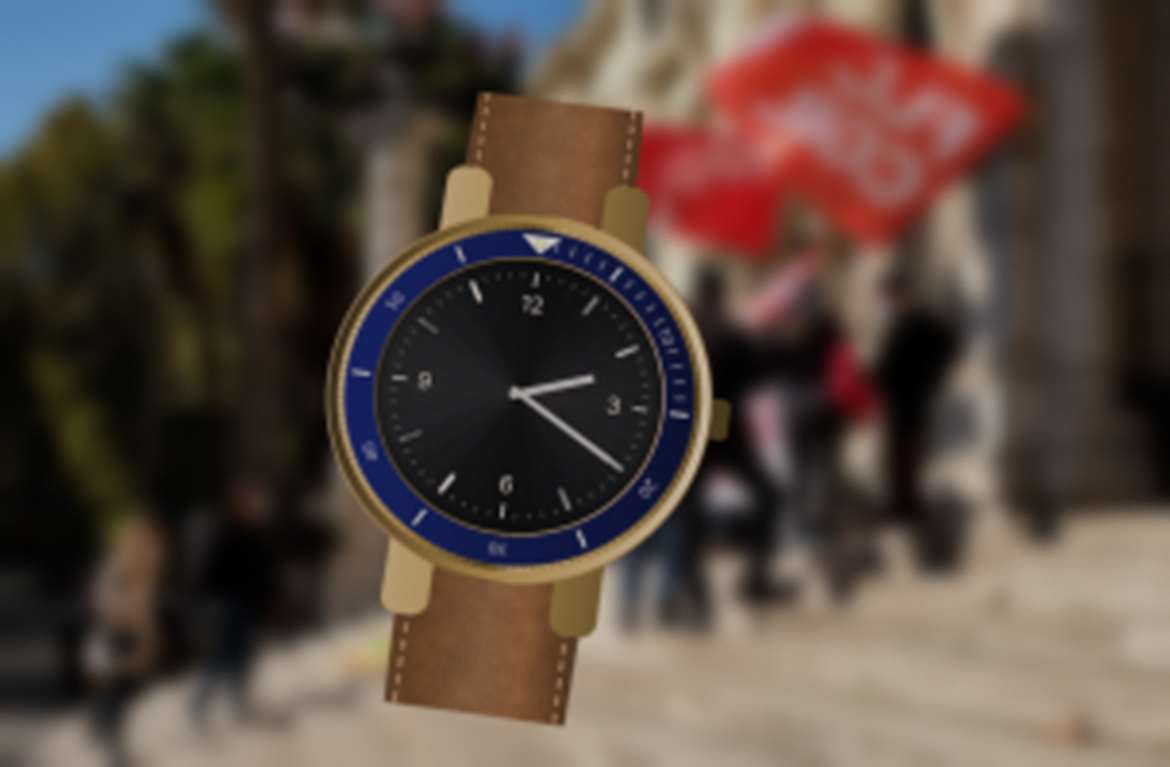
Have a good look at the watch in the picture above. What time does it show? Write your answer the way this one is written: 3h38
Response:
2h20
